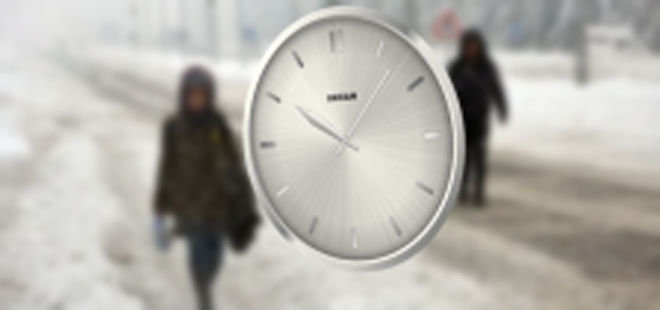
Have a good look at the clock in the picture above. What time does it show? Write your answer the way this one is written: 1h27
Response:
10h07
